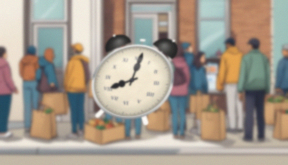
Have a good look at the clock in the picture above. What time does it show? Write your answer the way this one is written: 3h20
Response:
8h01
